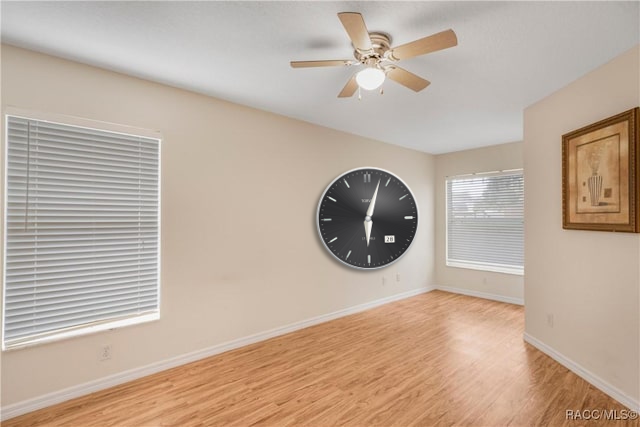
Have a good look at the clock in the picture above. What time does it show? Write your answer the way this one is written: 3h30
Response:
6h03
